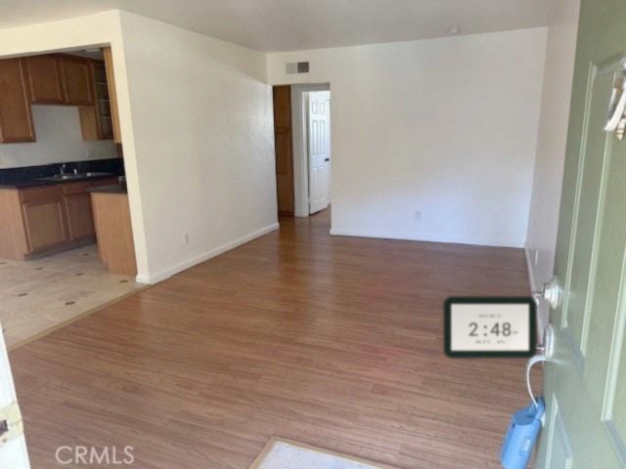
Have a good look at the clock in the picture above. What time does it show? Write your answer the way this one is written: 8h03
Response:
2h48
